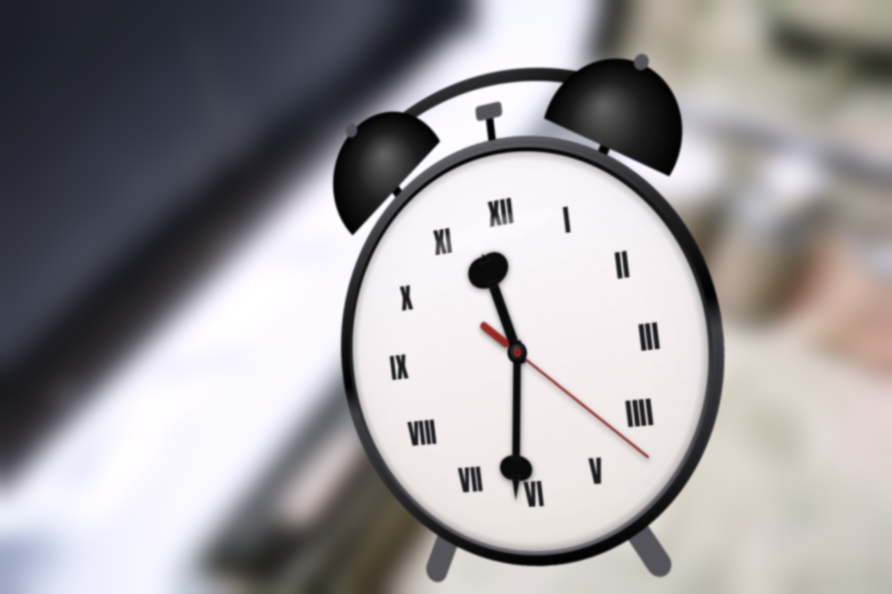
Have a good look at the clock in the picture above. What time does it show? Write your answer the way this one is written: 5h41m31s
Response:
11h31m22s
